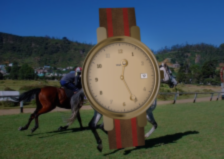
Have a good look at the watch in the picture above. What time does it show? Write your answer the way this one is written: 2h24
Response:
12h26
